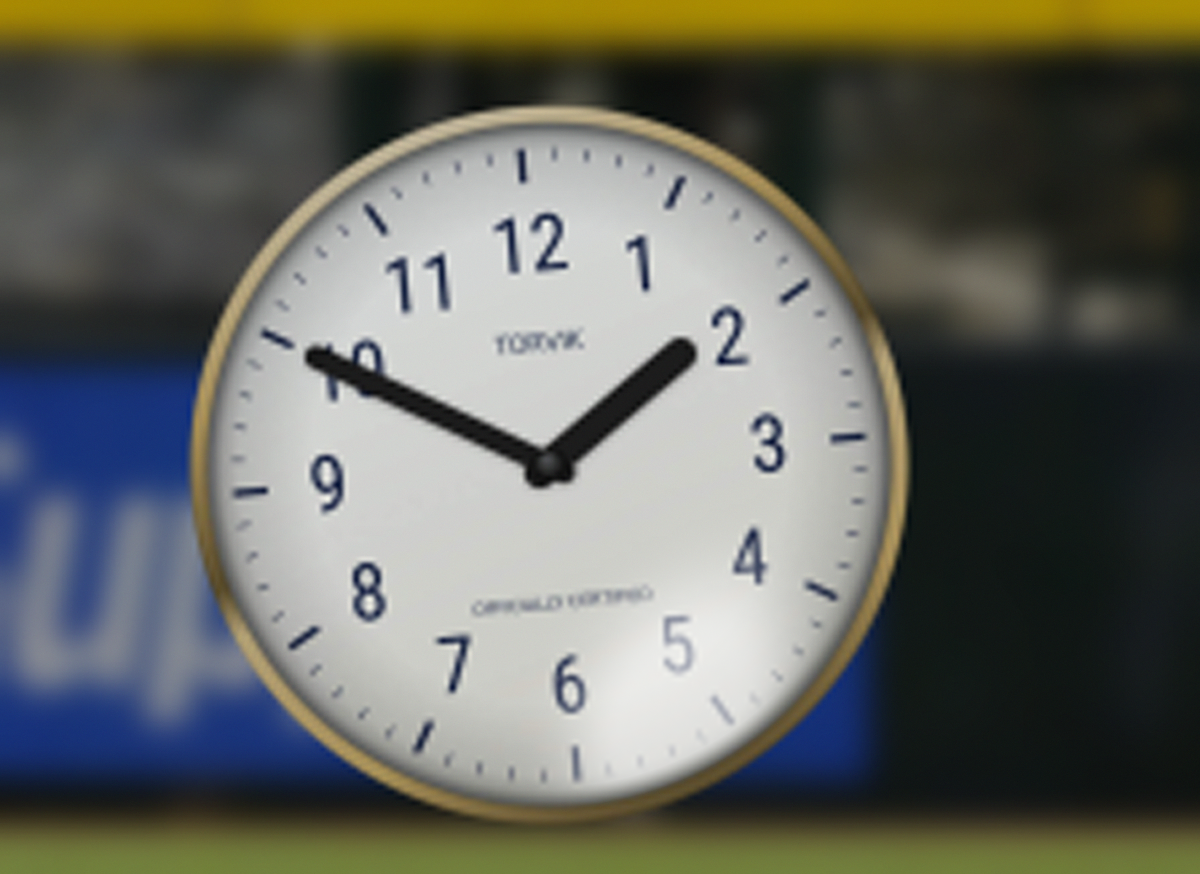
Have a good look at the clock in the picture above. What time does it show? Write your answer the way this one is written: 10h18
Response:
1h50
